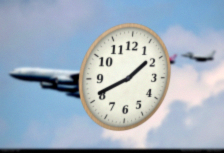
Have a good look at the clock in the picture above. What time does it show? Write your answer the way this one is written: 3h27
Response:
1h41
